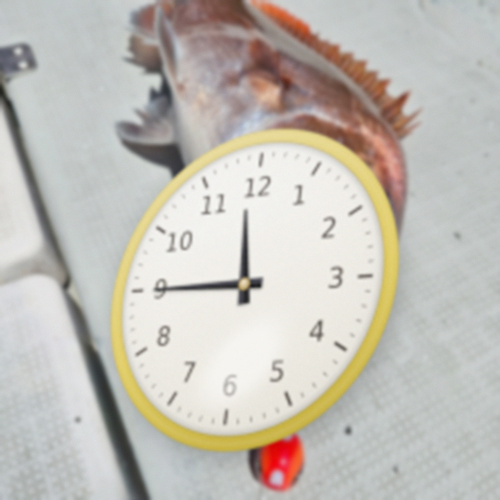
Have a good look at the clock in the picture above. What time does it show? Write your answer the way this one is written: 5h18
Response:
11h45
